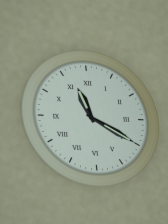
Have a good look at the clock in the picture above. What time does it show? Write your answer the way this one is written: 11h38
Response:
11h20
